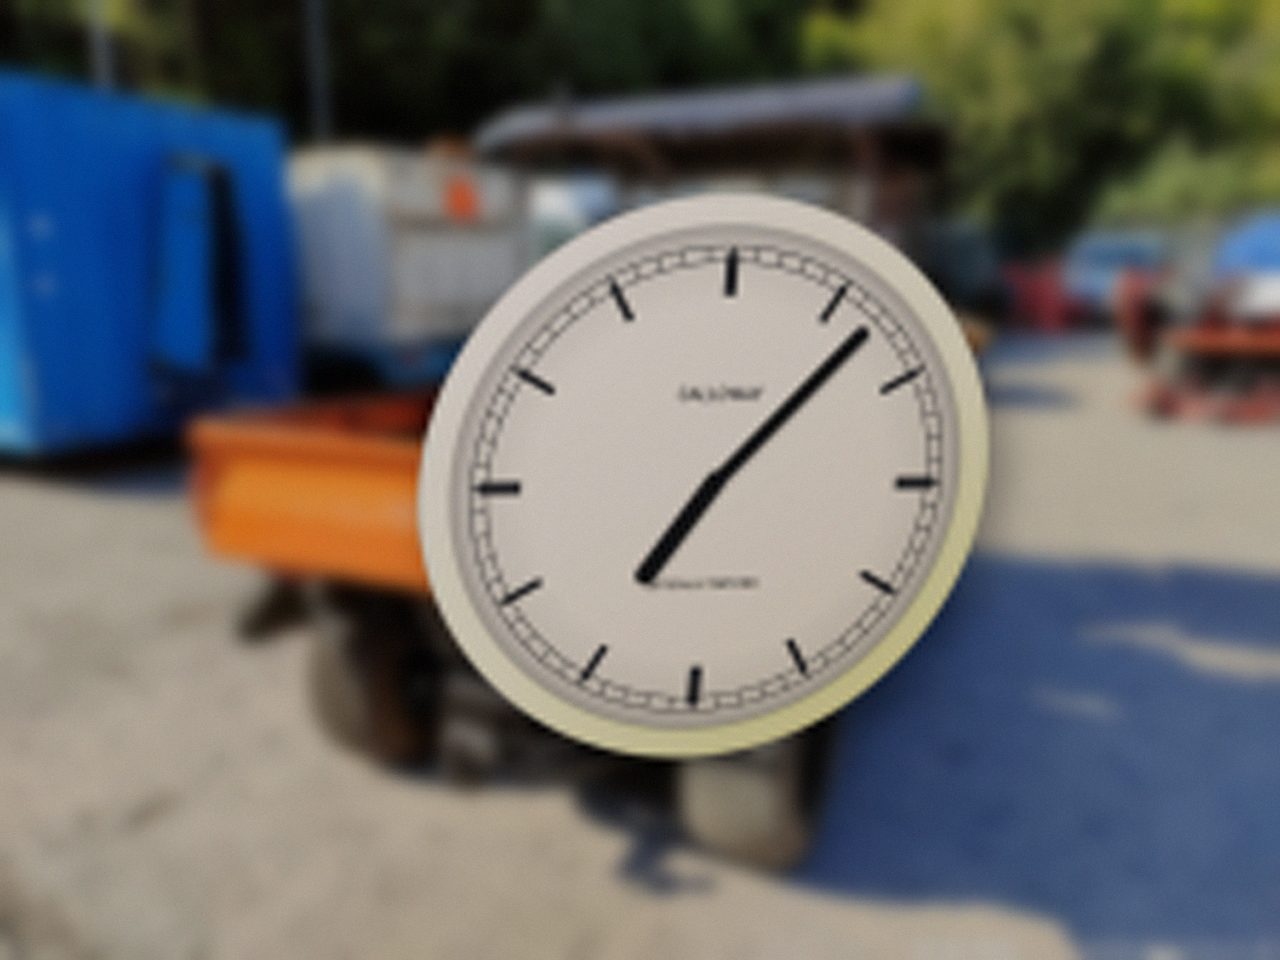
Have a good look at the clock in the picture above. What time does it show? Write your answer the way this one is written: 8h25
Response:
7h07
